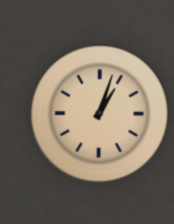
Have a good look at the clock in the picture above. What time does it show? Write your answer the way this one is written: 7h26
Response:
1h03
